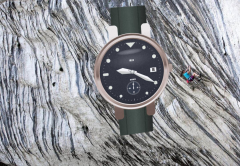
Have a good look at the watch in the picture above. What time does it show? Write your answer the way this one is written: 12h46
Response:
9h20
